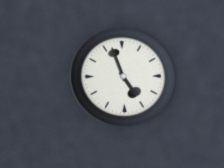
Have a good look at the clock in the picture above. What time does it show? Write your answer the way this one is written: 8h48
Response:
4h57
